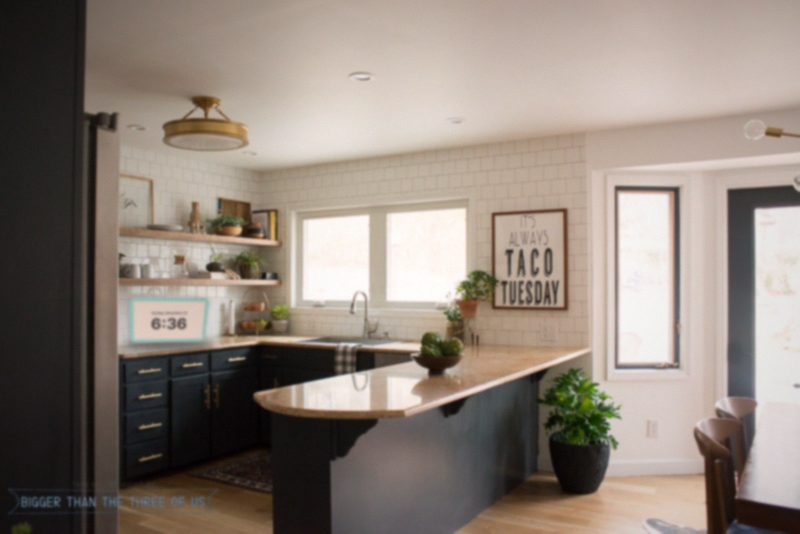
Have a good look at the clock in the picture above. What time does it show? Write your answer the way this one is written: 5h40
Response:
6h36
